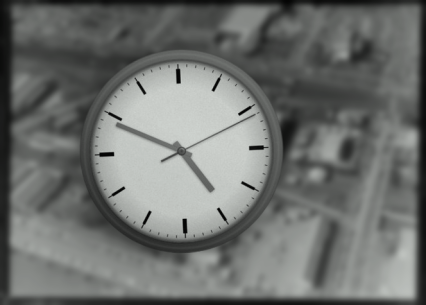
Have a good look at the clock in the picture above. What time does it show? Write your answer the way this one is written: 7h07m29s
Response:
4h49m11s
